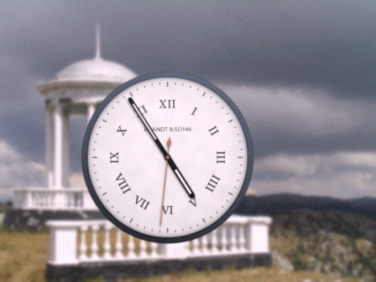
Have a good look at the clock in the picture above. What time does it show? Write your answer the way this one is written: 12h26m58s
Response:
4h54m31s
